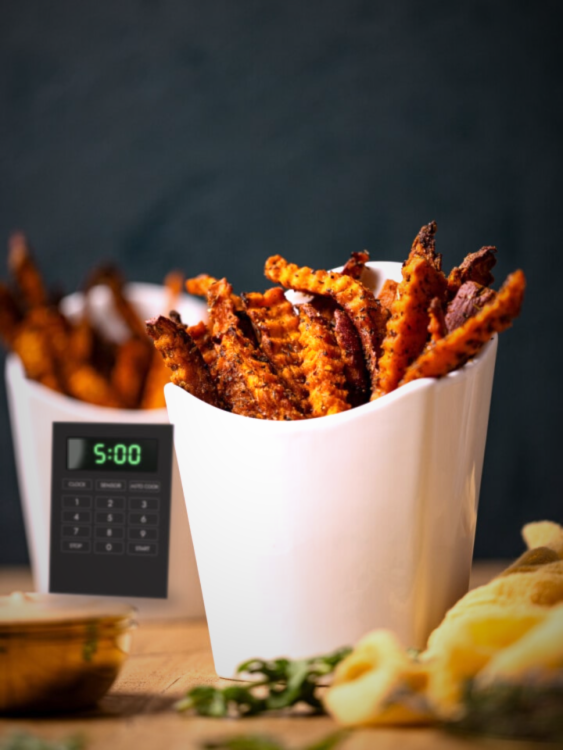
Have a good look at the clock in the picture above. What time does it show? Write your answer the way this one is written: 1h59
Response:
5h00
